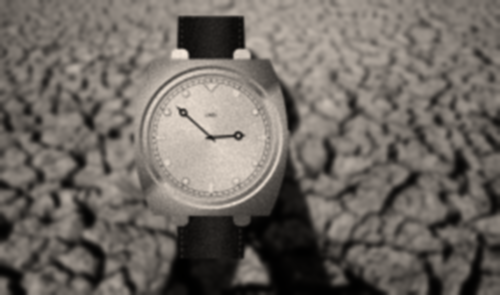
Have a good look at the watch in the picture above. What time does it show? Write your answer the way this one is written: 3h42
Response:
2h52
